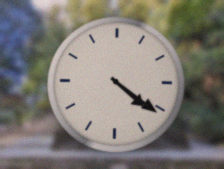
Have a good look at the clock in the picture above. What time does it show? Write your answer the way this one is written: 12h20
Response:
4h21
